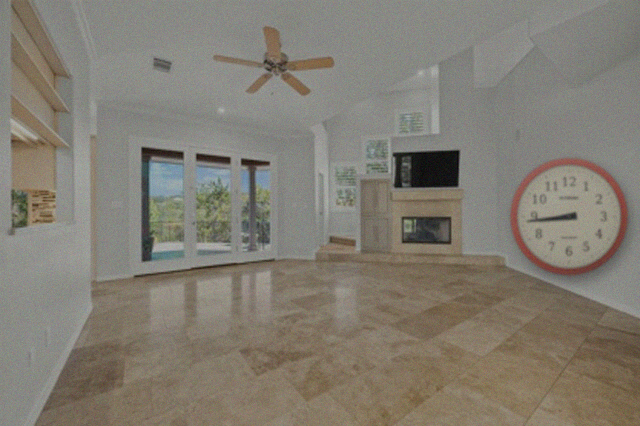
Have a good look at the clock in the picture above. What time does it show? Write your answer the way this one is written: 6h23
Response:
8h44
